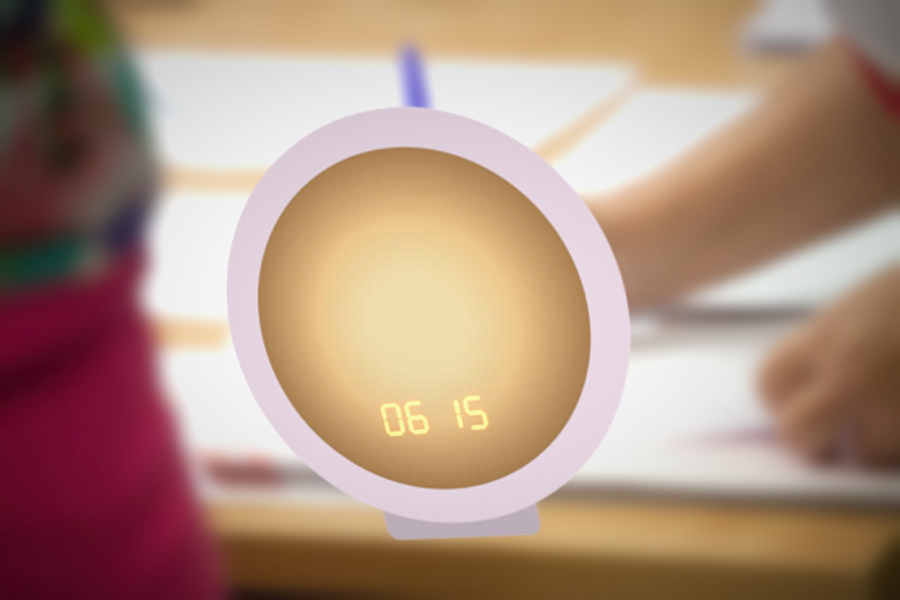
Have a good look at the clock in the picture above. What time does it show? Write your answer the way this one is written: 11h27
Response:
6h15
